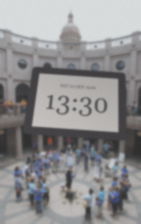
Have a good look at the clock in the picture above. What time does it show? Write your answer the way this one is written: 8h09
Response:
13h30
